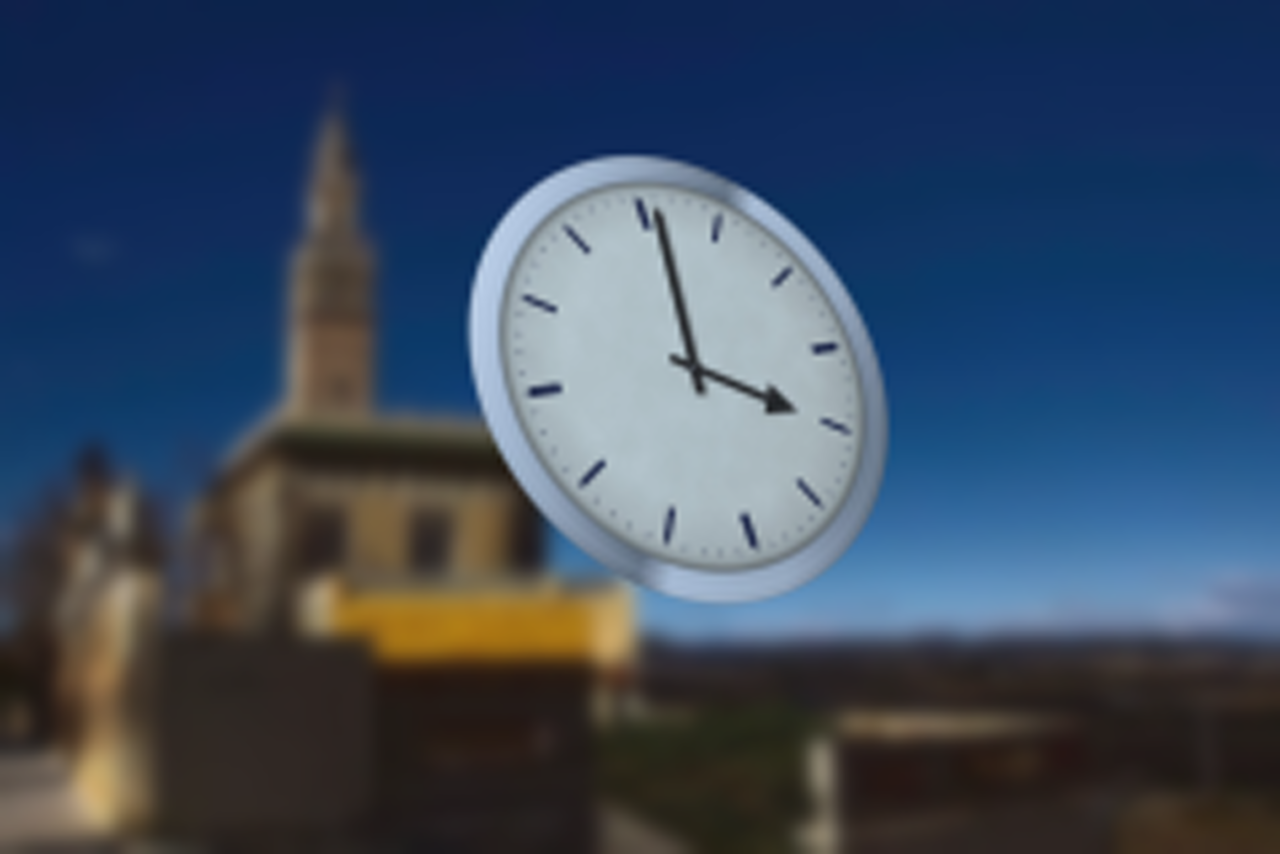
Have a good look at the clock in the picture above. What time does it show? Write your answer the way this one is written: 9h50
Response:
4h01
